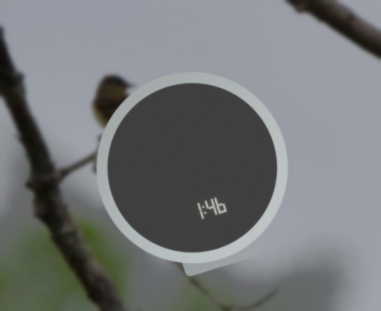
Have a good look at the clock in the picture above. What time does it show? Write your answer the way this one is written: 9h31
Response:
1h46
